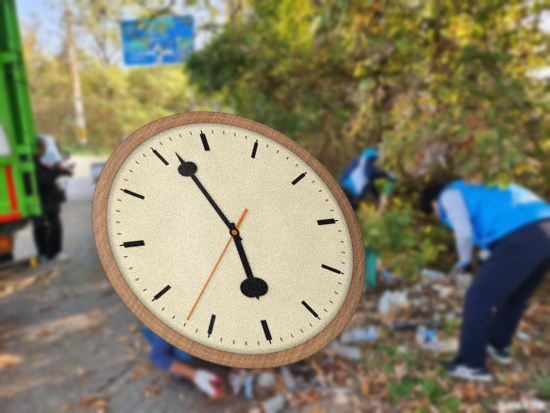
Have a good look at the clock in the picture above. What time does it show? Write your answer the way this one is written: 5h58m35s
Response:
5h56m37s
